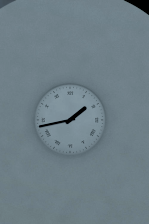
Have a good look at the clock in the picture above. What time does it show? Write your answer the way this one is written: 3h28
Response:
1h43
